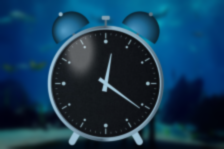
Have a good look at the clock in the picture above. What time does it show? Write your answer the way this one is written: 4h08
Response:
12h21
